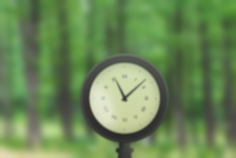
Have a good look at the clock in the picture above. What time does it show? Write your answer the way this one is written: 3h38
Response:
11h08
